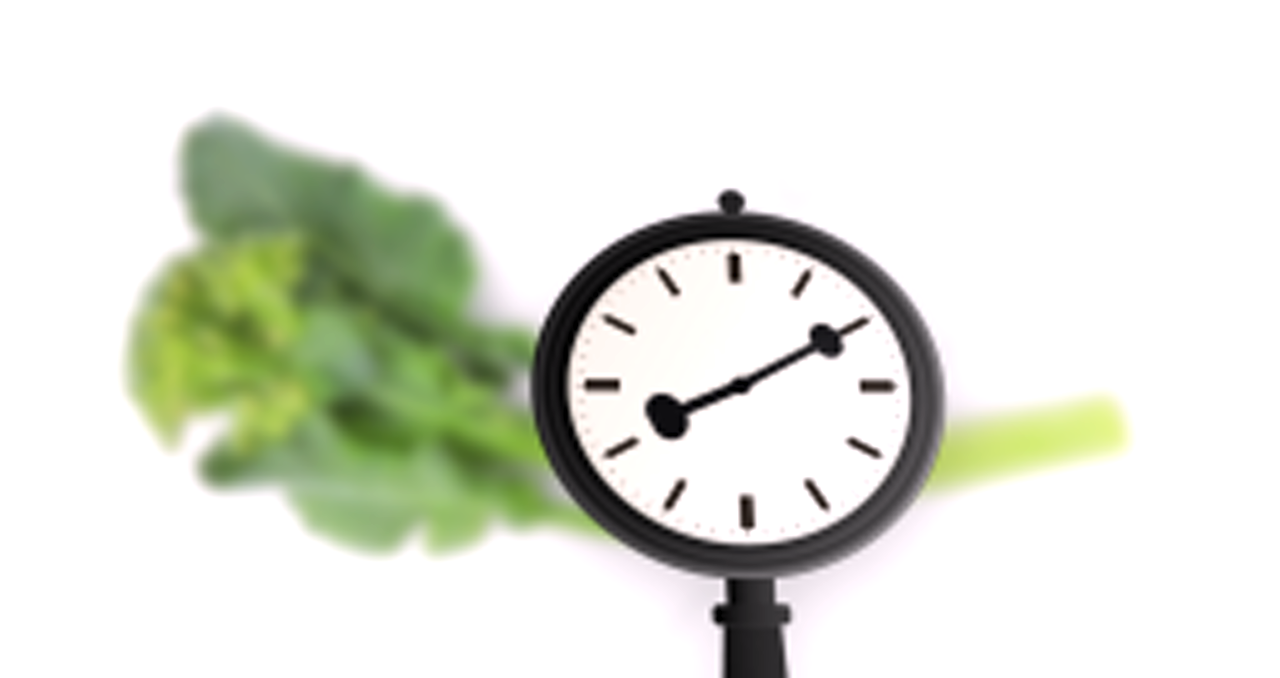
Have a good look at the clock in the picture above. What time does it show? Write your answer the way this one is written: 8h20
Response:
8h10
